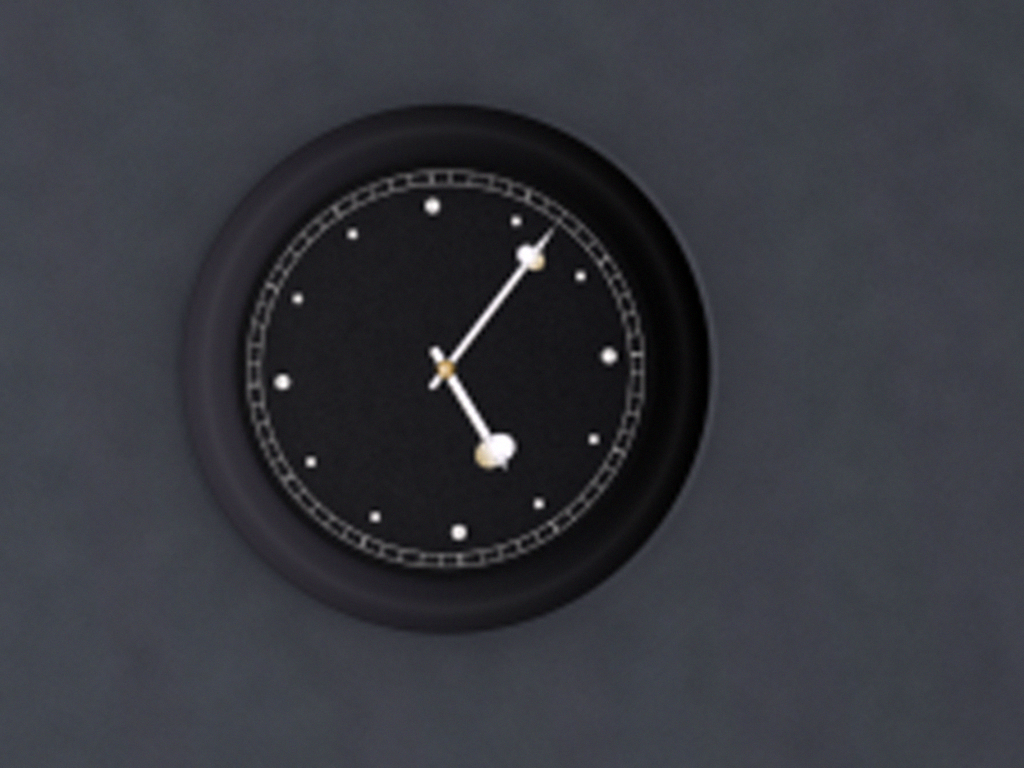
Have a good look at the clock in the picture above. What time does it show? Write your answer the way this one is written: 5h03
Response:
5h07
